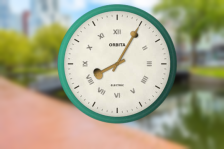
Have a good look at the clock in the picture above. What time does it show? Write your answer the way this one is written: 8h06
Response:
8h05
